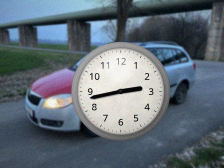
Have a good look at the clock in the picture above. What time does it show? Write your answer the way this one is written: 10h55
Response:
2h43
